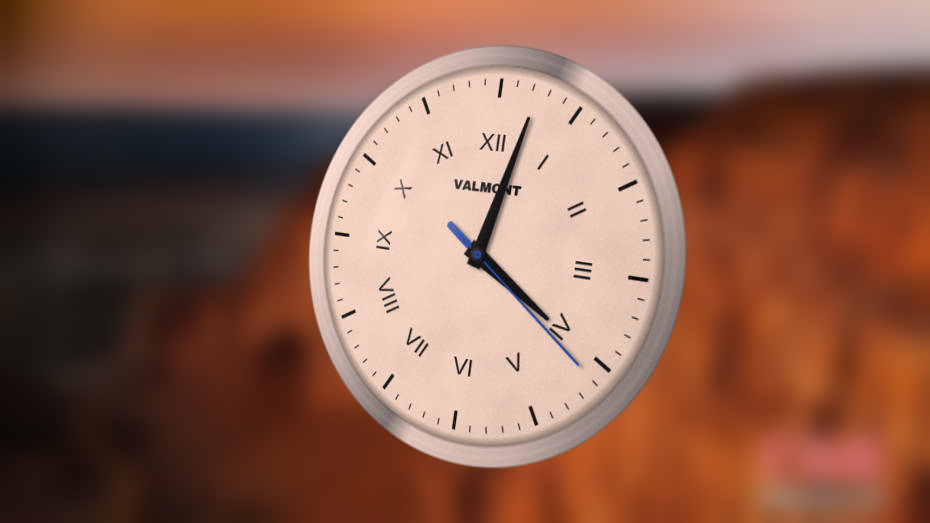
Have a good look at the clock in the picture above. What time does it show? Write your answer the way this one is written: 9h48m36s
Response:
4h02m21s
